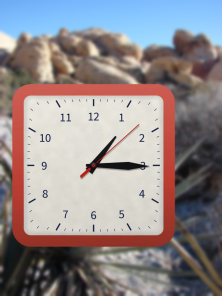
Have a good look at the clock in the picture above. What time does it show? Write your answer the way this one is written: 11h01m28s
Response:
1h15m08s
